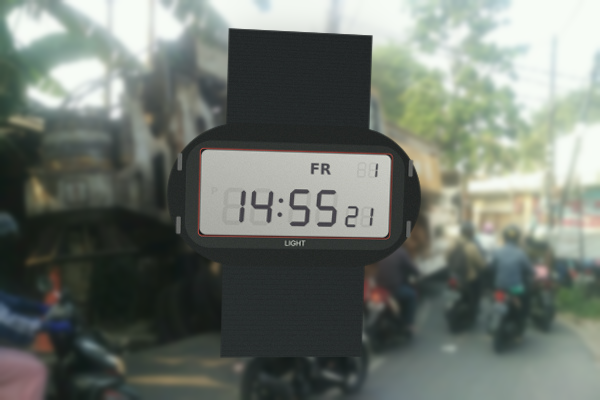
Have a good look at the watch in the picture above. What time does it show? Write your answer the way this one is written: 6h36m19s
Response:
14h55m21s
